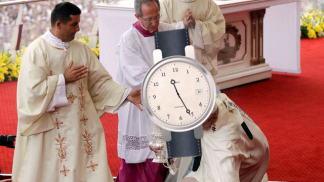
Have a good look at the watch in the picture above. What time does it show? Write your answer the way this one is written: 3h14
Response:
11h26
